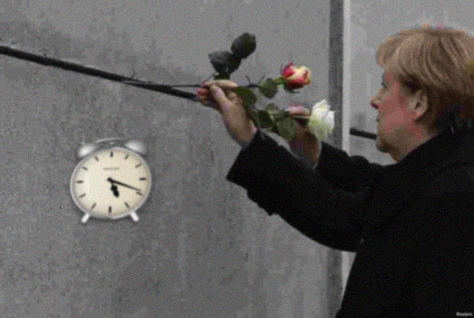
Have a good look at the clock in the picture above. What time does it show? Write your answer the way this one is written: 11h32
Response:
5h19
